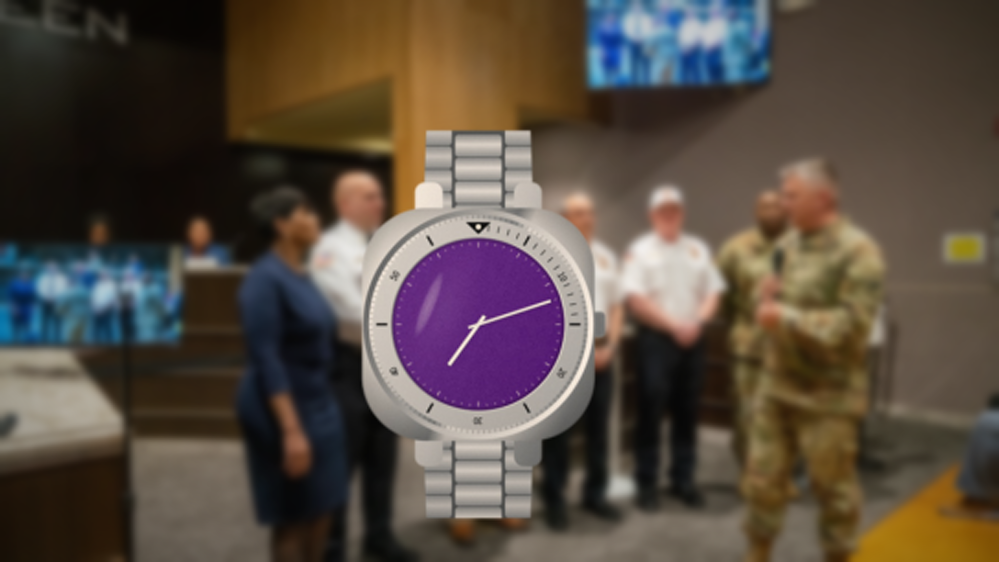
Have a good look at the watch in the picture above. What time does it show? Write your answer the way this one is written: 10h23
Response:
7h12
